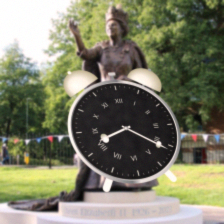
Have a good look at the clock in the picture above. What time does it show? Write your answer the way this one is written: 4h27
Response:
8h21
